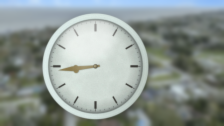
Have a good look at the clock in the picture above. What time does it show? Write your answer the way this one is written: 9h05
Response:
8h44
